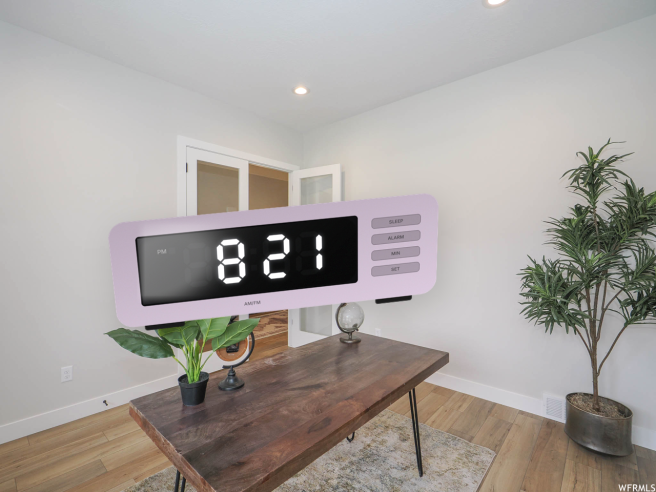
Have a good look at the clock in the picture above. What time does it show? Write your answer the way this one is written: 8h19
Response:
8h21
